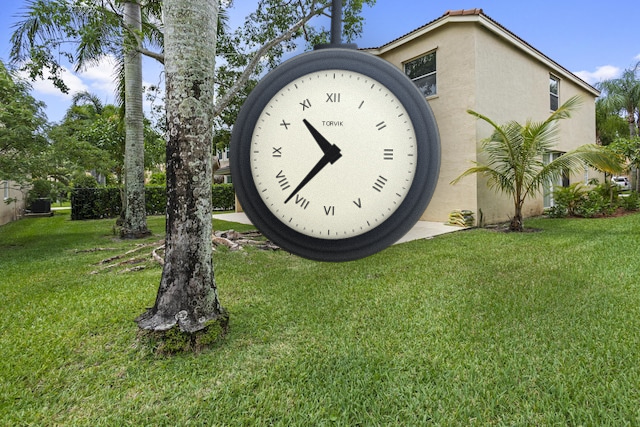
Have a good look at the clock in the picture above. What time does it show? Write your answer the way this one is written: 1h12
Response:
10h37
